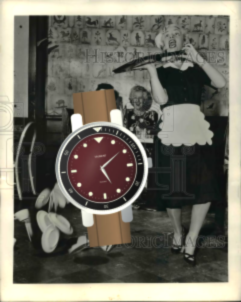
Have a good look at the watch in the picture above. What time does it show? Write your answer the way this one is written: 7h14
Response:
5h09
